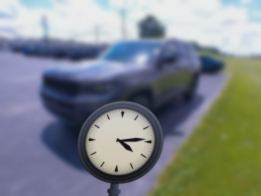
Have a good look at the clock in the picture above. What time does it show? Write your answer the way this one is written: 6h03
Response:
4h14
